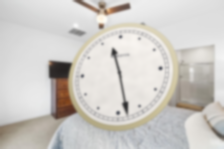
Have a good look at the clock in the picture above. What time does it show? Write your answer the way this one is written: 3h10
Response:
11h28
